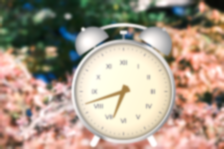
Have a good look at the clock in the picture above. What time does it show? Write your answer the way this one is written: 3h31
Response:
6h42
